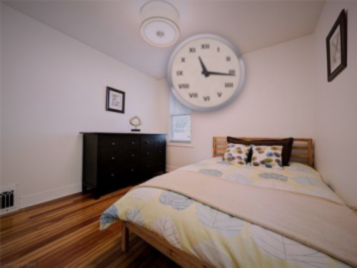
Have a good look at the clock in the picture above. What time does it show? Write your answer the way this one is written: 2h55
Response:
11h16
